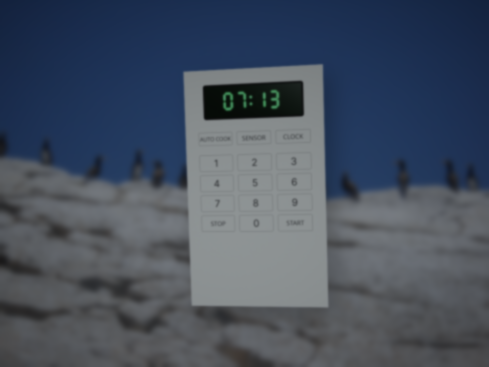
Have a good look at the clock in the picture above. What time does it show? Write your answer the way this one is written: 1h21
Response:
7h13
